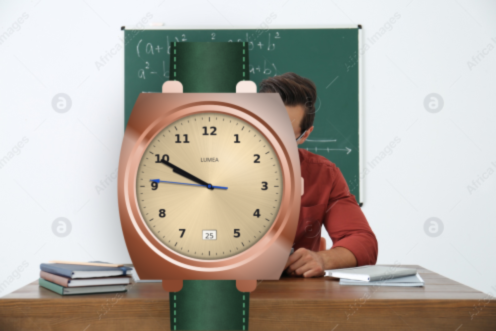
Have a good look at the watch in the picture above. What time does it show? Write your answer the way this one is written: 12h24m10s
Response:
9h49m46s
